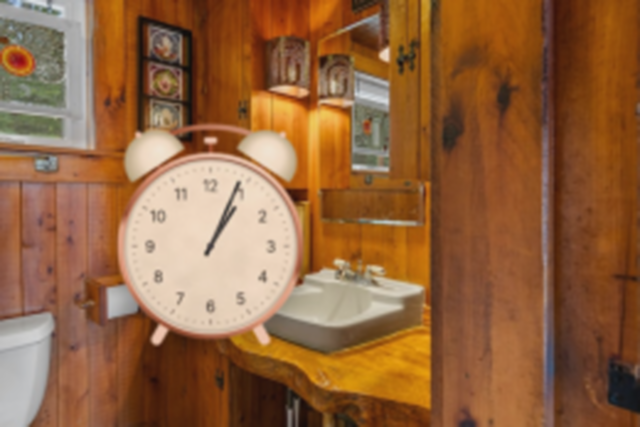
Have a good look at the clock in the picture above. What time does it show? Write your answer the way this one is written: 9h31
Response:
1h04
